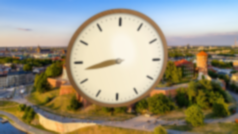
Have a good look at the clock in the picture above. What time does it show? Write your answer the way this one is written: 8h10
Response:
8h43
